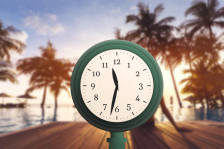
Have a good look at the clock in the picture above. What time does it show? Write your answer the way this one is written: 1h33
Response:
11h32
